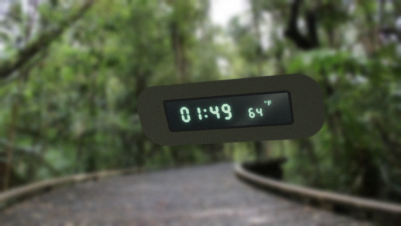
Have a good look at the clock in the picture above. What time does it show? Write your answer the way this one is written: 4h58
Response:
1h49
